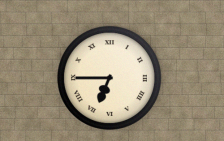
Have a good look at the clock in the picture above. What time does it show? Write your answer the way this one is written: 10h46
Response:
6h45
